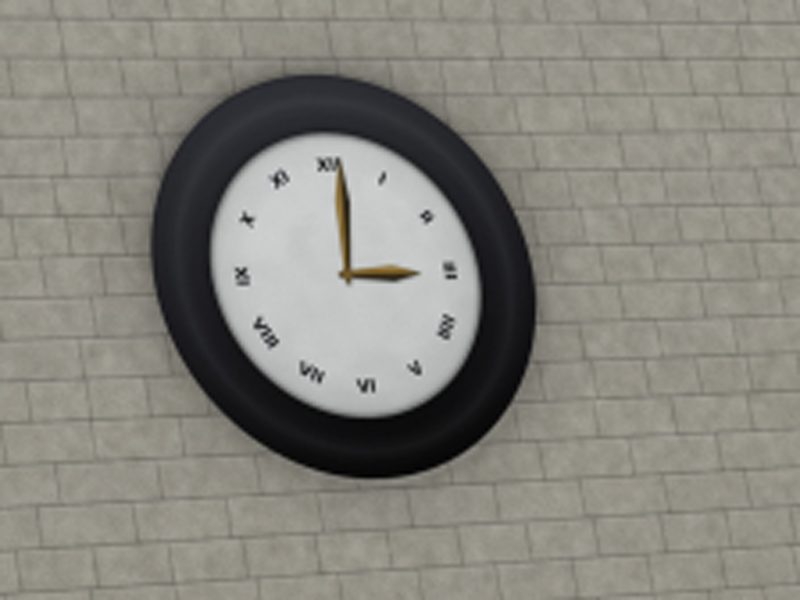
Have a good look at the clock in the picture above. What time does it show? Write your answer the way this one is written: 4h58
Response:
3h01
